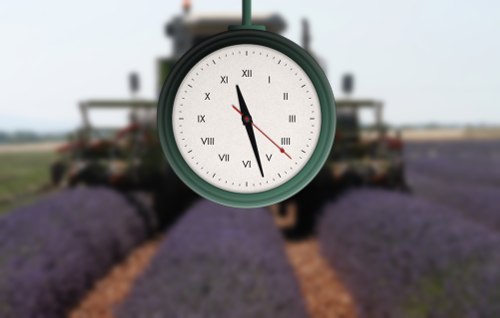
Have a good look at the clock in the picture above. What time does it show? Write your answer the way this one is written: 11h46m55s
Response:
11h27m22s
